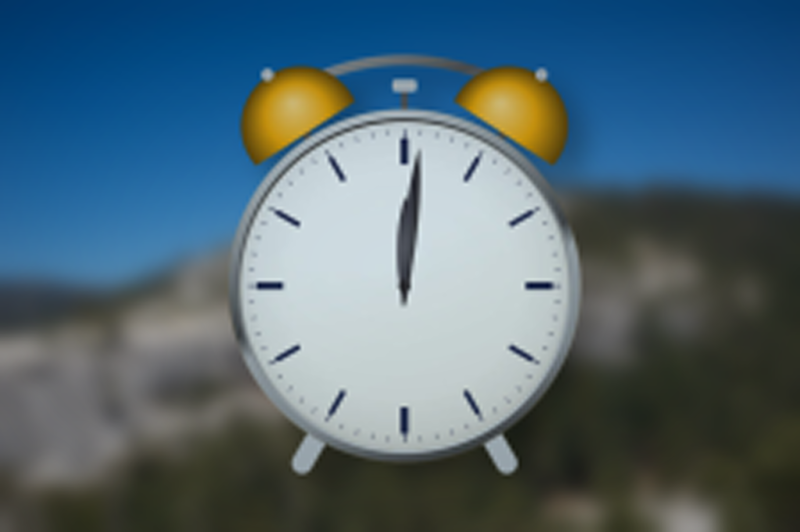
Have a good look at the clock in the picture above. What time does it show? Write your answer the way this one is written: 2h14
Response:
12h01
